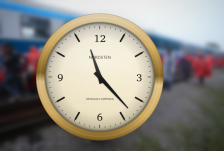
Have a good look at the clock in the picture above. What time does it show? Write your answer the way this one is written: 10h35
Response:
11h23
